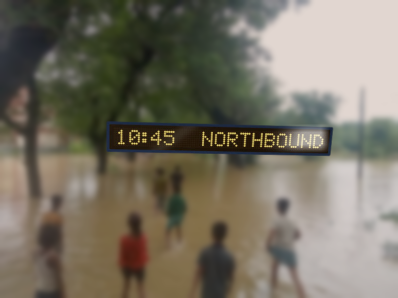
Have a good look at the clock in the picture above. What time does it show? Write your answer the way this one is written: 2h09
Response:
10h45
